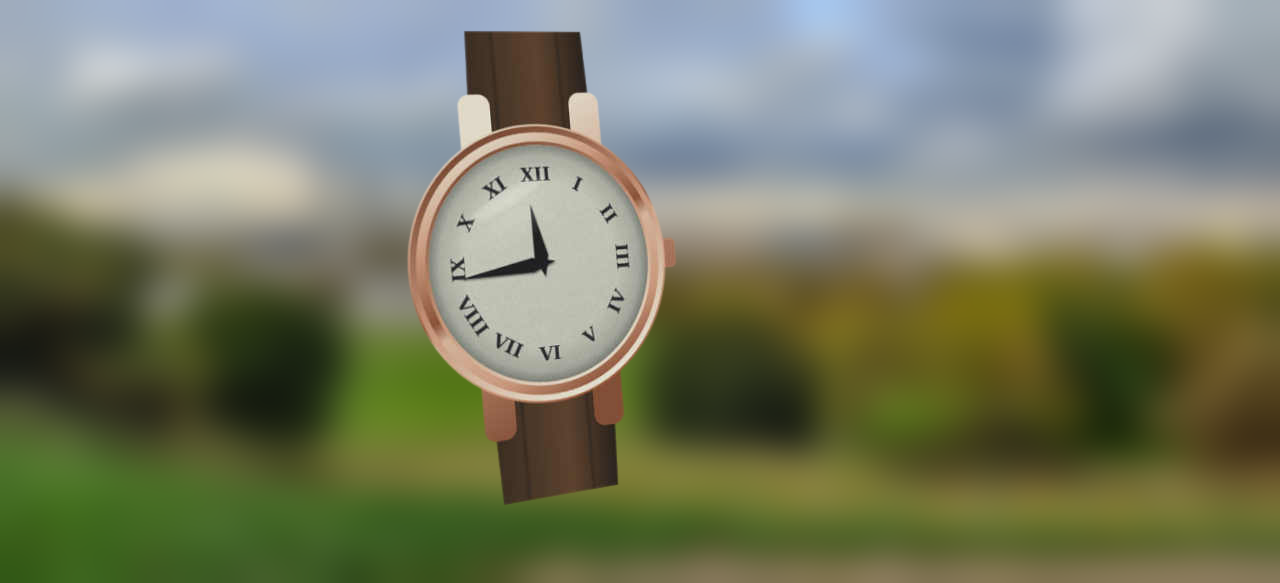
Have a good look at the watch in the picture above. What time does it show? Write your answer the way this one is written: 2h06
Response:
11h44
